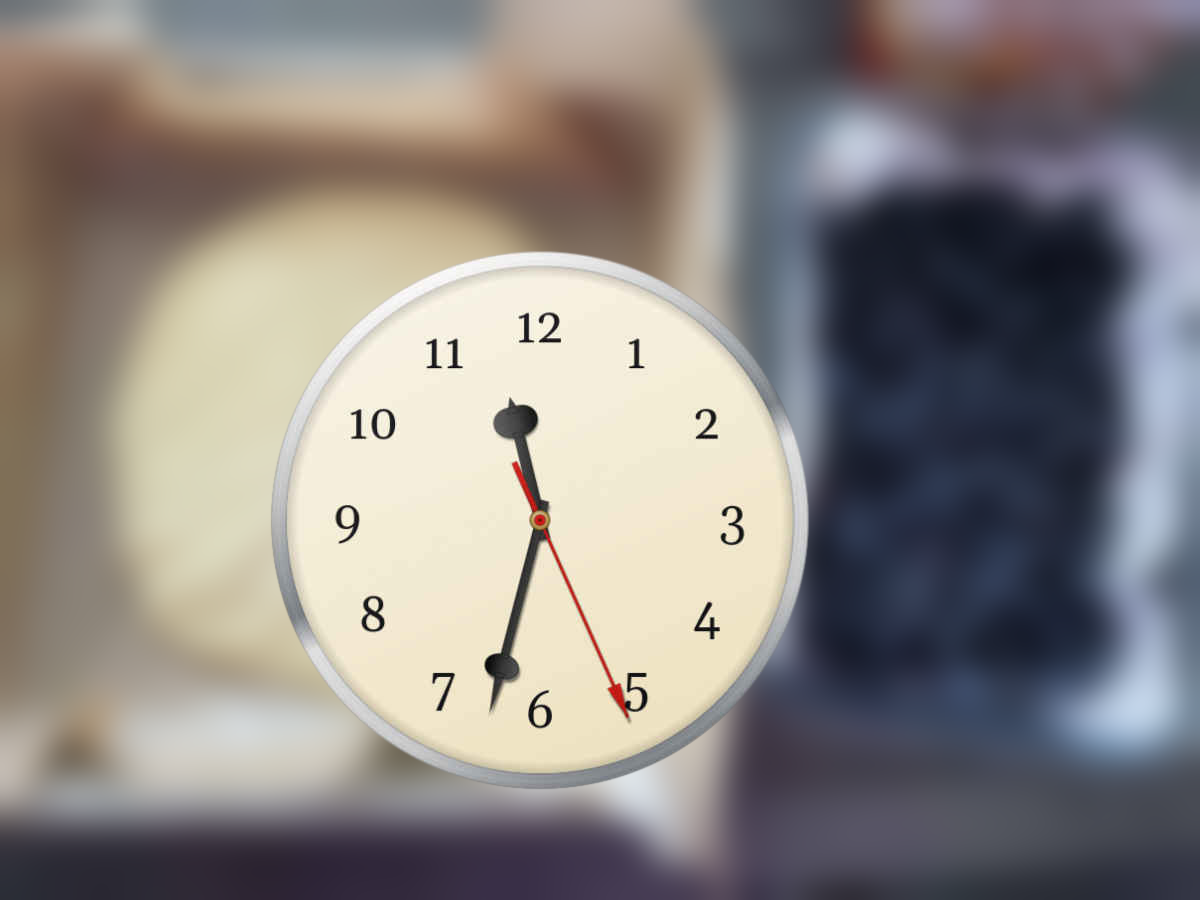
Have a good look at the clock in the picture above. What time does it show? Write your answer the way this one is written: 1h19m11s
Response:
11h32m26s
